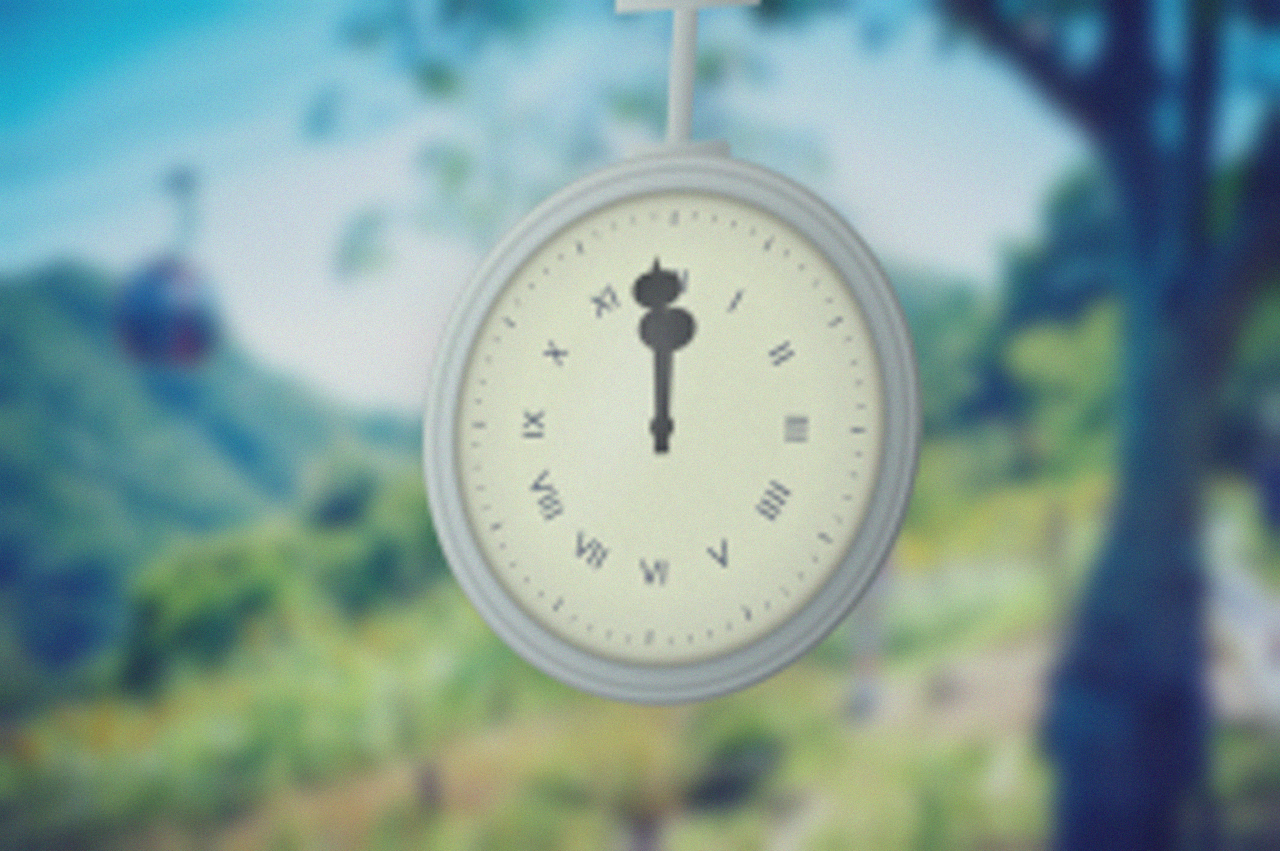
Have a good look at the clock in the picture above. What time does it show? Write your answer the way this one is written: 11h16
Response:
11h59
